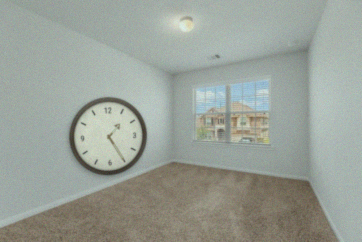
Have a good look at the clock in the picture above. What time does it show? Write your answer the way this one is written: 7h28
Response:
1h25
